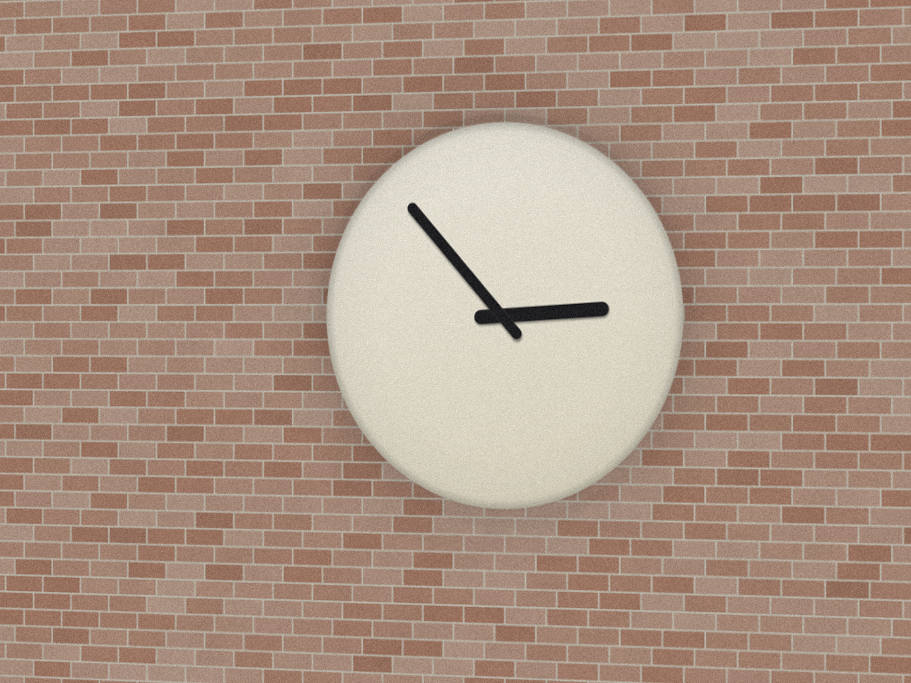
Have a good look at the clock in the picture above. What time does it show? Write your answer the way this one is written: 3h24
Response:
2h53
